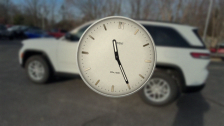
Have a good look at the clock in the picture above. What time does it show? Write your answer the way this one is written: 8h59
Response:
11h25
